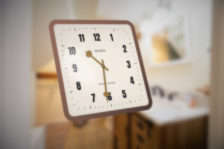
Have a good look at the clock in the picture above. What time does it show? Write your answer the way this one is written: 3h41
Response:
10h31
